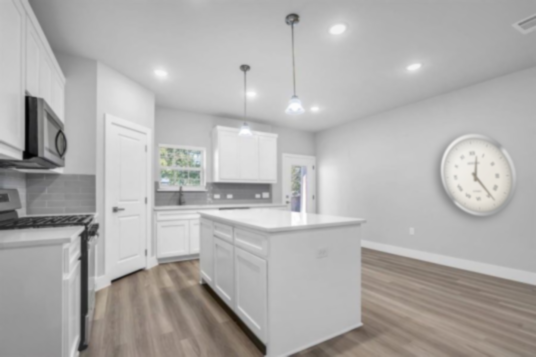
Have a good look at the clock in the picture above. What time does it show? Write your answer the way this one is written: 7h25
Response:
12h24
